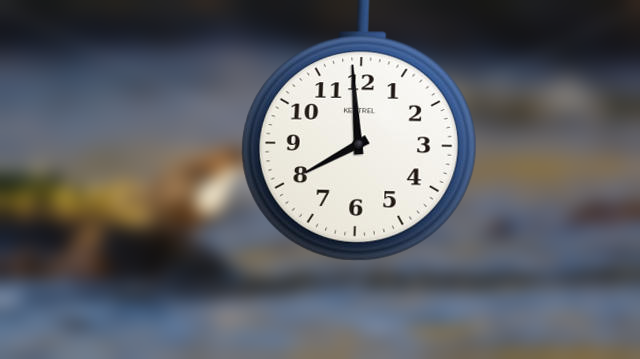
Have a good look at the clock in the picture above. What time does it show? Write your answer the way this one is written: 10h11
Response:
7h59
